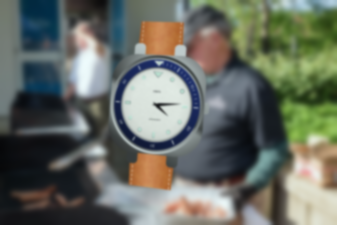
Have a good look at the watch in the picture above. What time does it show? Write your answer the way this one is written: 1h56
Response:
4h14
